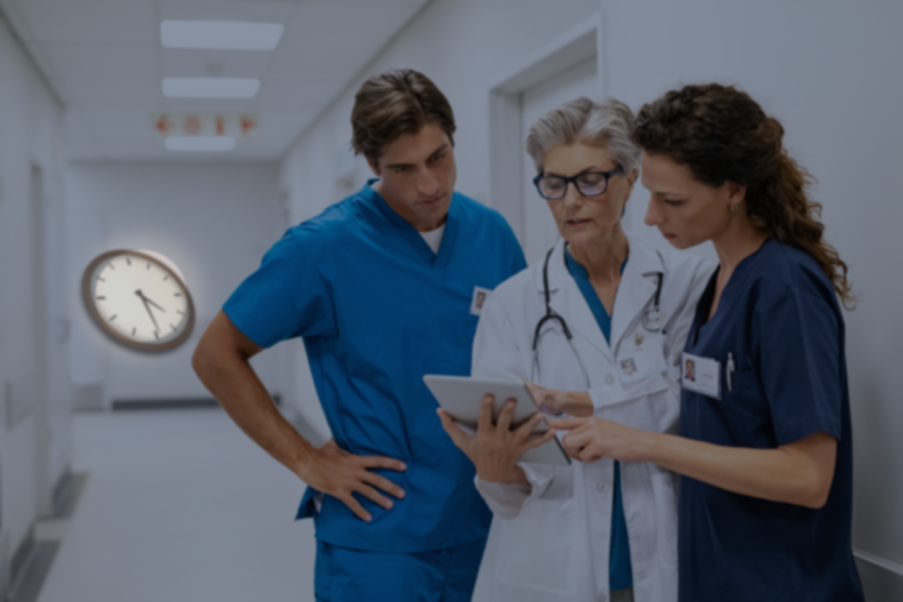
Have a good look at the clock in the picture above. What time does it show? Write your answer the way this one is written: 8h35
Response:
4h29
